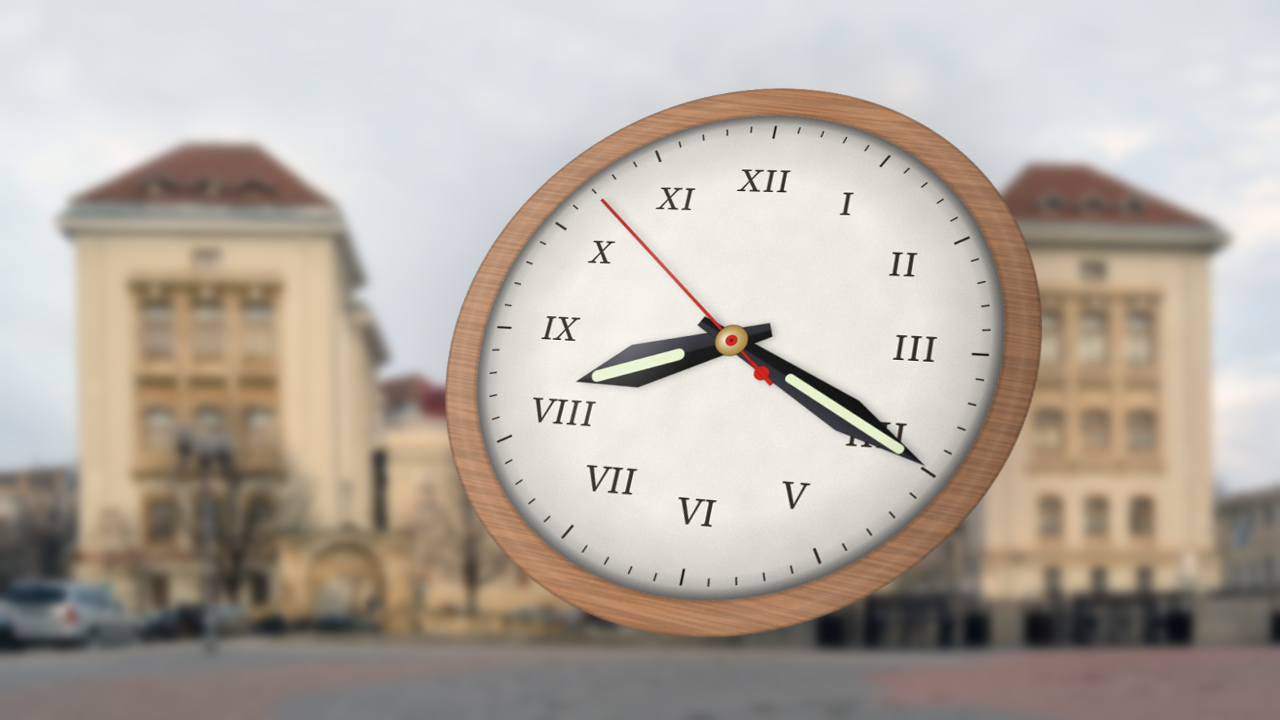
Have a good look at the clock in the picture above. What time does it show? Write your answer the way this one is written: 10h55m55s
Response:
8h19m52s
